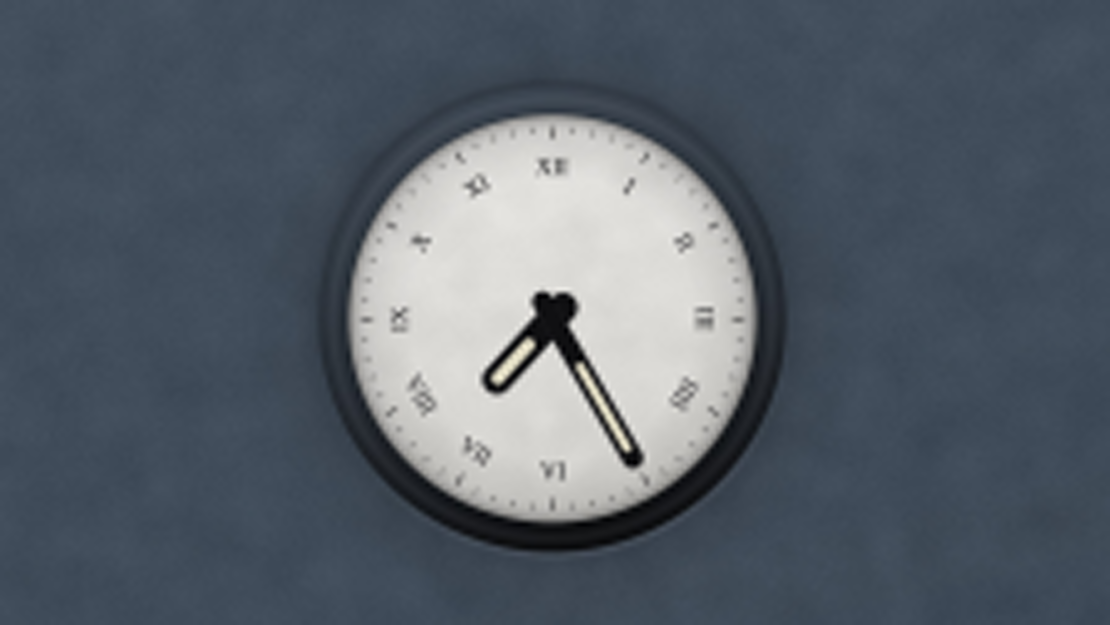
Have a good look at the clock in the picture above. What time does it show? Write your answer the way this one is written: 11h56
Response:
7h25
